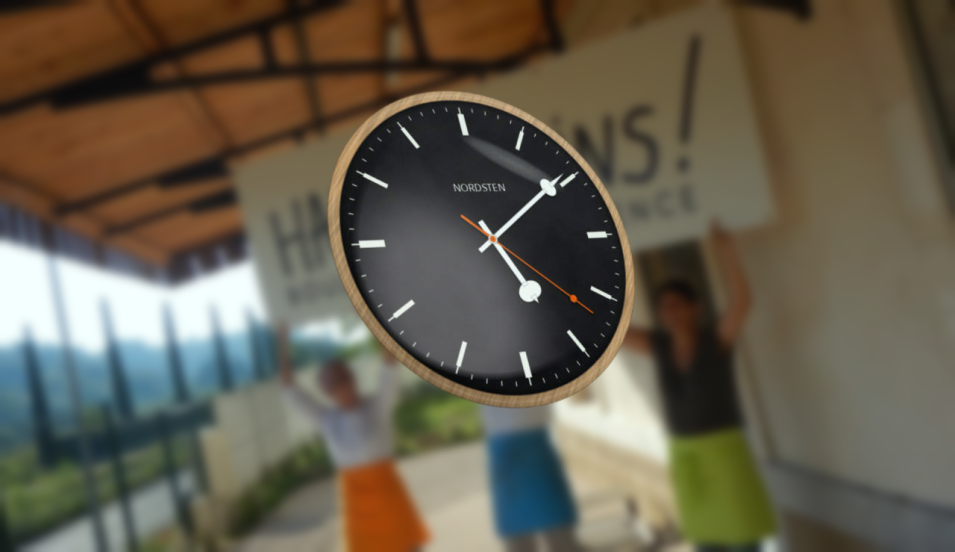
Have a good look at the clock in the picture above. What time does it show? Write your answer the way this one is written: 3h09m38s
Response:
5h09m22s
